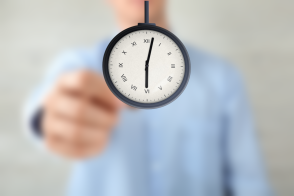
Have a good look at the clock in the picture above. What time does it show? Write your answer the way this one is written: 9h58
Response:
6h02
